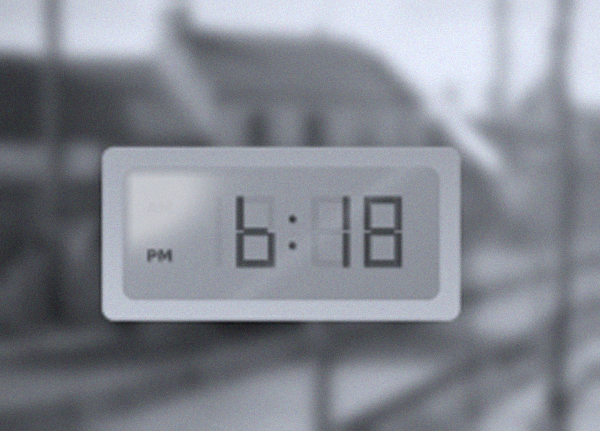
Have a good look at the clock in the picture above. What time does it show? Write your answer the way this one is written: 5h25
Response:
6h18
